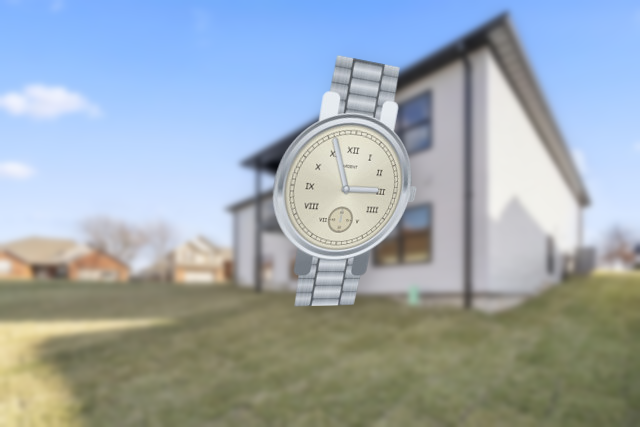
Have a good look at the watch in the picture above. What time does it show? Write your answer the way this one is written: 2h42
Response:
2h56
